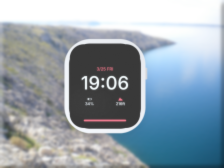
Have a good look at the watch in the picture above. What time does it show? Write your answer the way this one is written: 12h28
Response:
19h06
